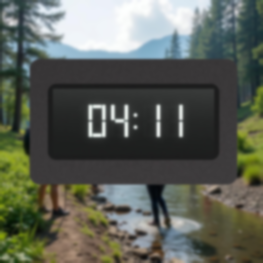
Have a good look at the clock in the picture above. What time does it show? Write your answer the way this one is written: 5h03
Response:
4h11
